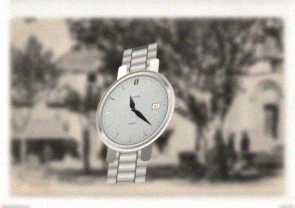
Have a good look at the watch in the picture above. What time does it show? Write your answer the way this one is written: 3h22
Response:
11h22
